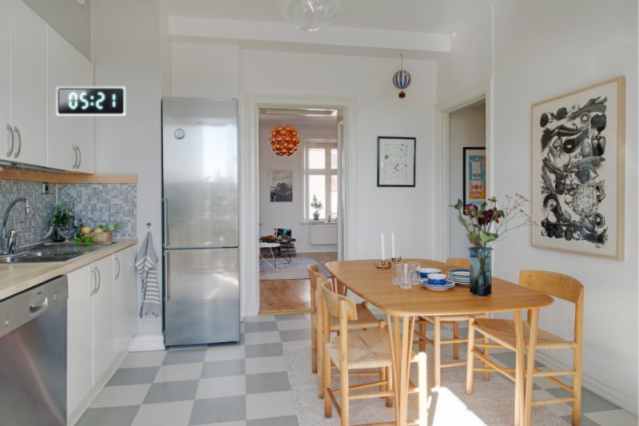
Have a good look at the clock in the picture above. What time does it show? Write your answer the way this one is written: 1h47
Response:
5h21
